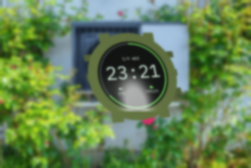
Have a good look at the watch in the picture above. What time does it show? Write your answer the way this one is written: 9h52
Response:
23h21
